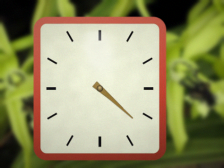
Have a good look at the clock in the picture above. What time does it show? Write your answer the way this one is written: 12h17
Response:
4h22
